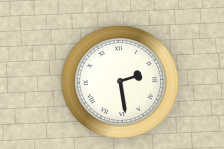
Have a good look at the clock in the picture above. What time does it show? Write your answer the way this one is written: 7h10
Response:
2h29
